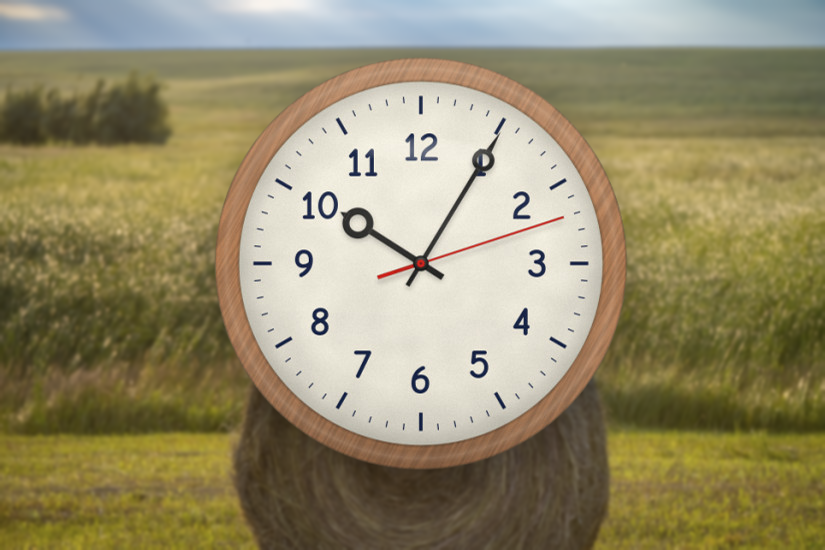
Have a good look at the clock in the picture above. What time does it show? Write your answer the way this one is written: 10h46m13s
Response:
10h05m12s
